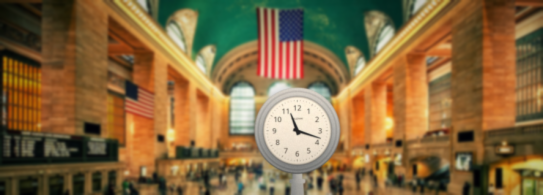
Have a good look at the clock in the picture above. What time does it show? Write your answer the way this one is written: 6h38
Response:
11h18
